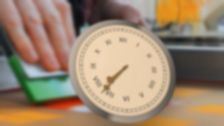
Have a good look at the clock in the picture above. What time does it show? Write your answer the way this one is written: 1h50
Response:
7h37
